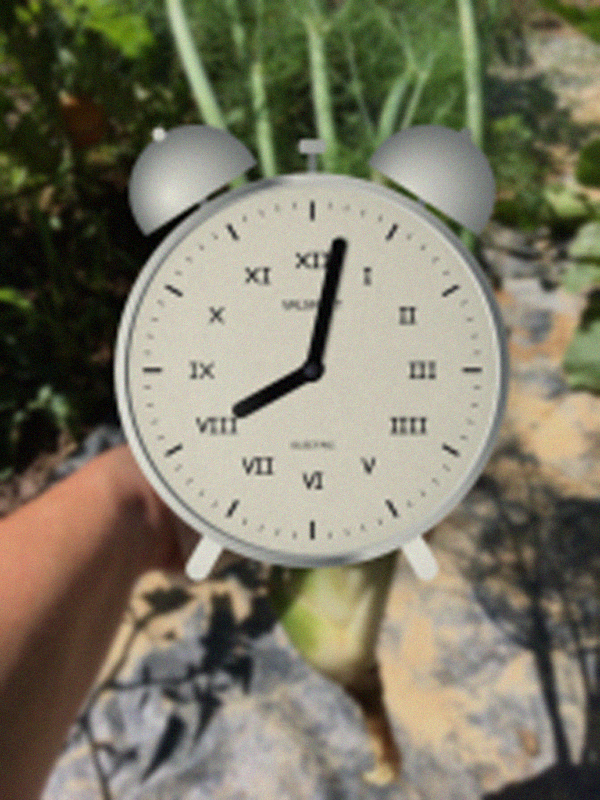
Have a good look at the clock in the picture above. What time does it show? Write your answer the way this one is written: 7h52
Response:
8h02
